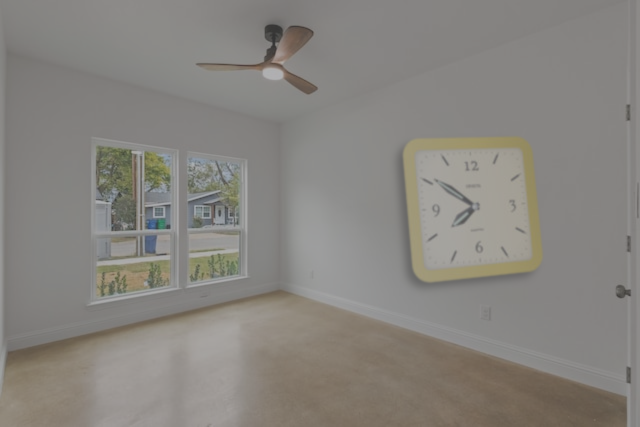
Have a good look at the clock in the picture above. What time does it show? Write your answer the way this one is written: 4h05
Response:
7h51
